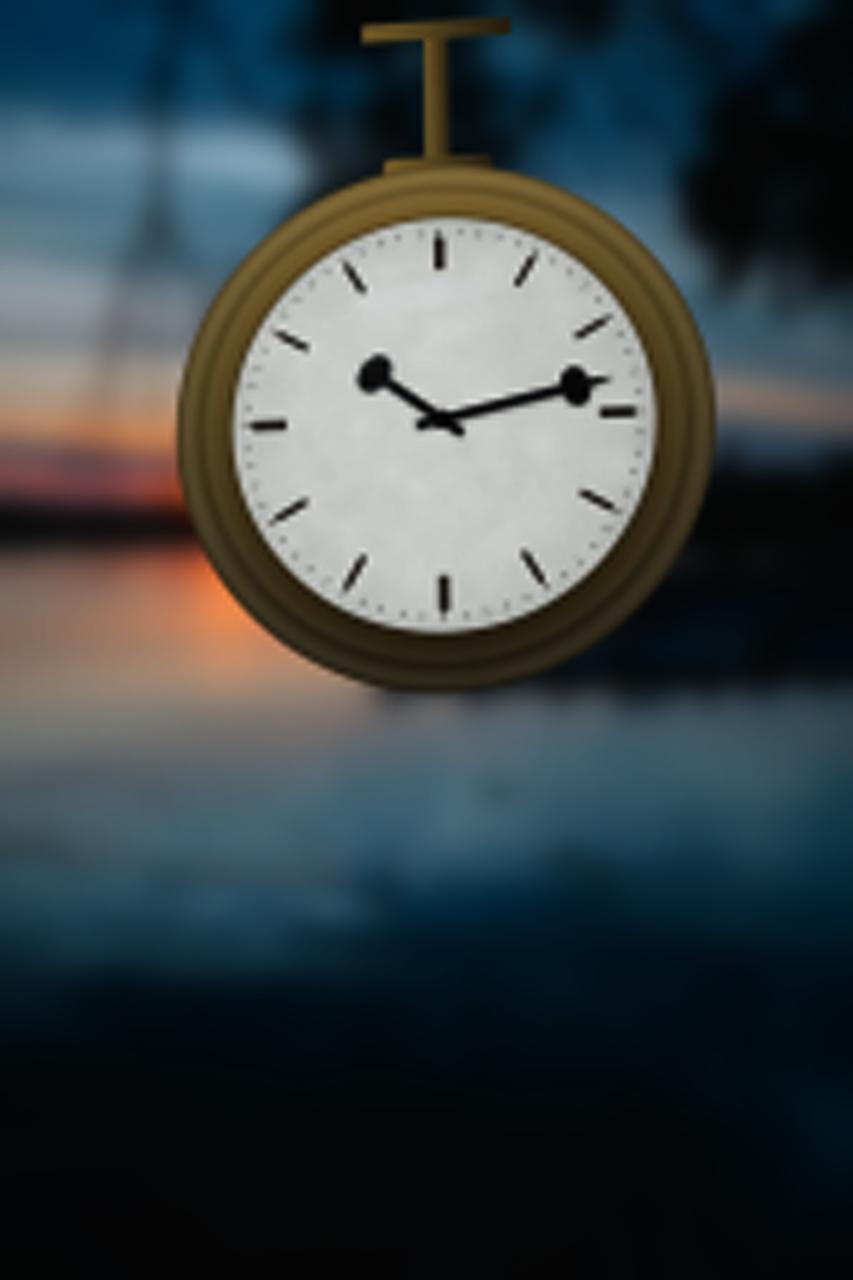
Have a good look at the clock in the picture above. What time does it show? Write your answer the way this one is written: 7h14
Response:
10h13
